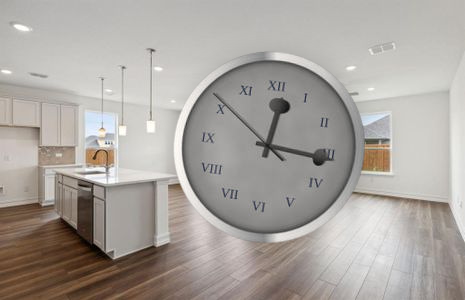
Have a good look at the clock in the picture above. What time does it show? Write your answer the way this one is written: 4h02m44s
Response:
12h15m51s
